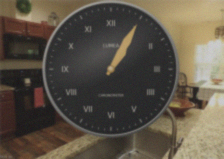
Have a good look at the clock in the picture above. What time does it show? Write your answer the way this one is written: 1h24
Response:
1h05
